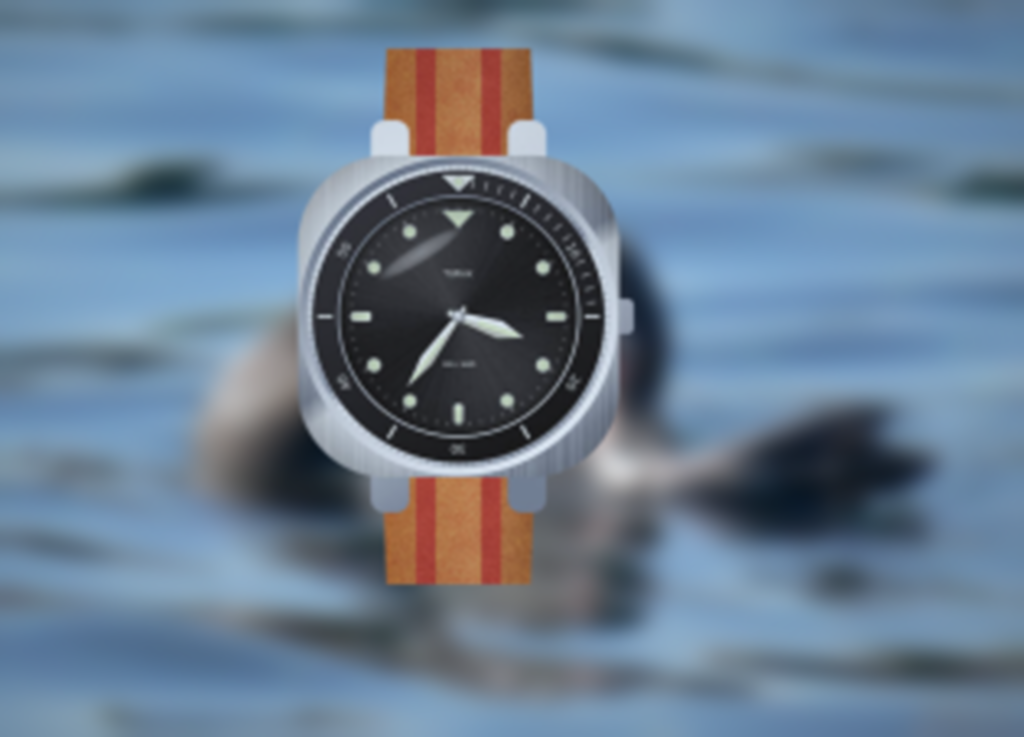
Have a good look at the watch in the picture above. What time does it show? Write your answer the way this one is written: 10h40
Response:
3h36
